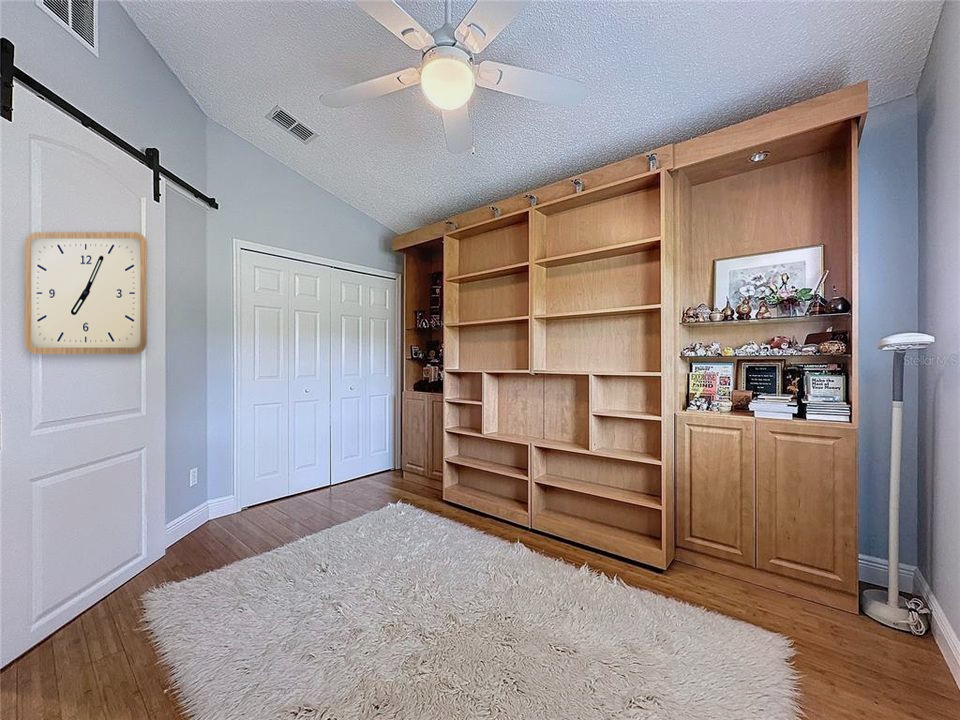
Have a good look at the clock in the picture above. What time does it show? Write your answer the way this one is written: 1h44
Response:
7h04
